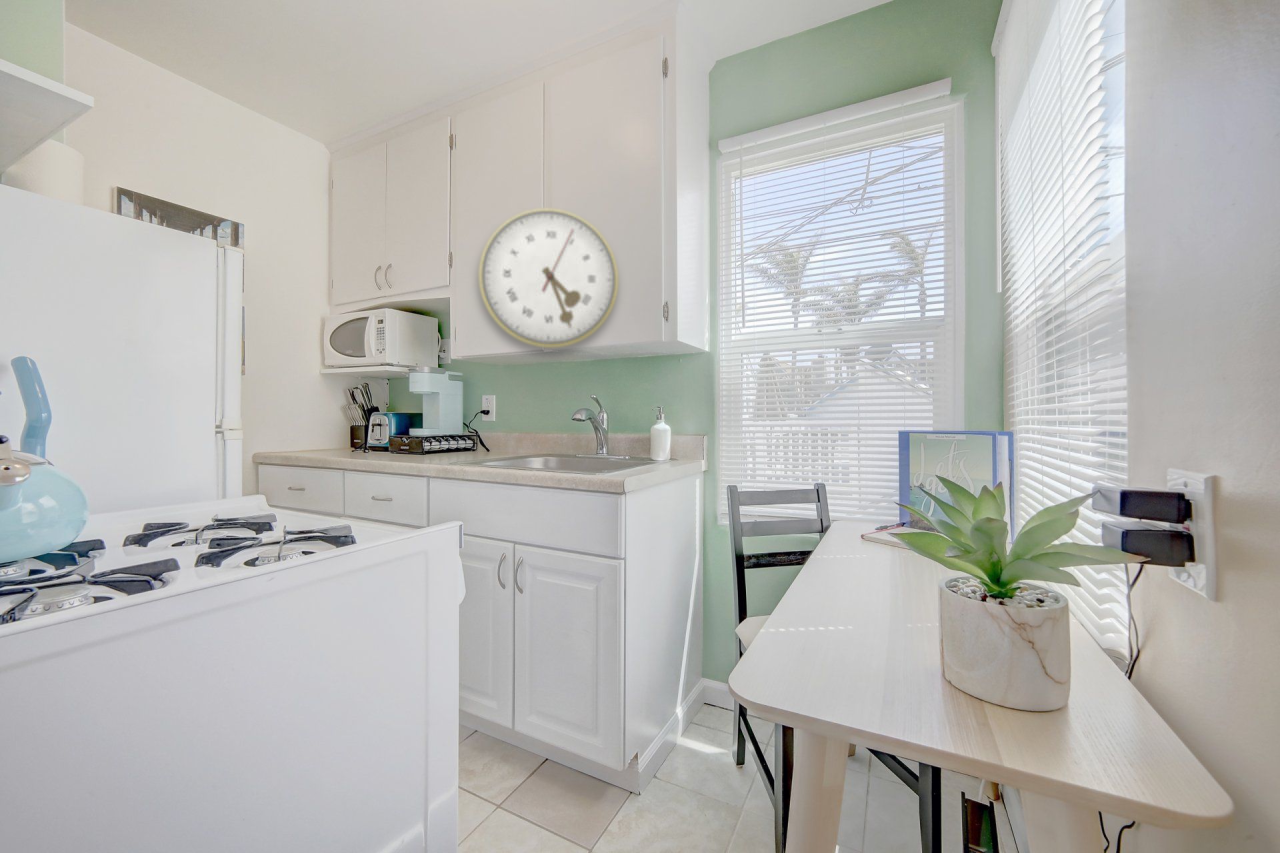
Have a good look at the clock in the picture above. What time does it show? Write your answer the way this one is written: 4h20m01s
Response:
4h26m04s
